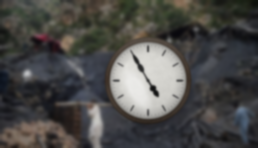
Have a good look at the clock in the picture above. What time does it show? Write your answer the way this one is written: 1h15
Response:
4h55
